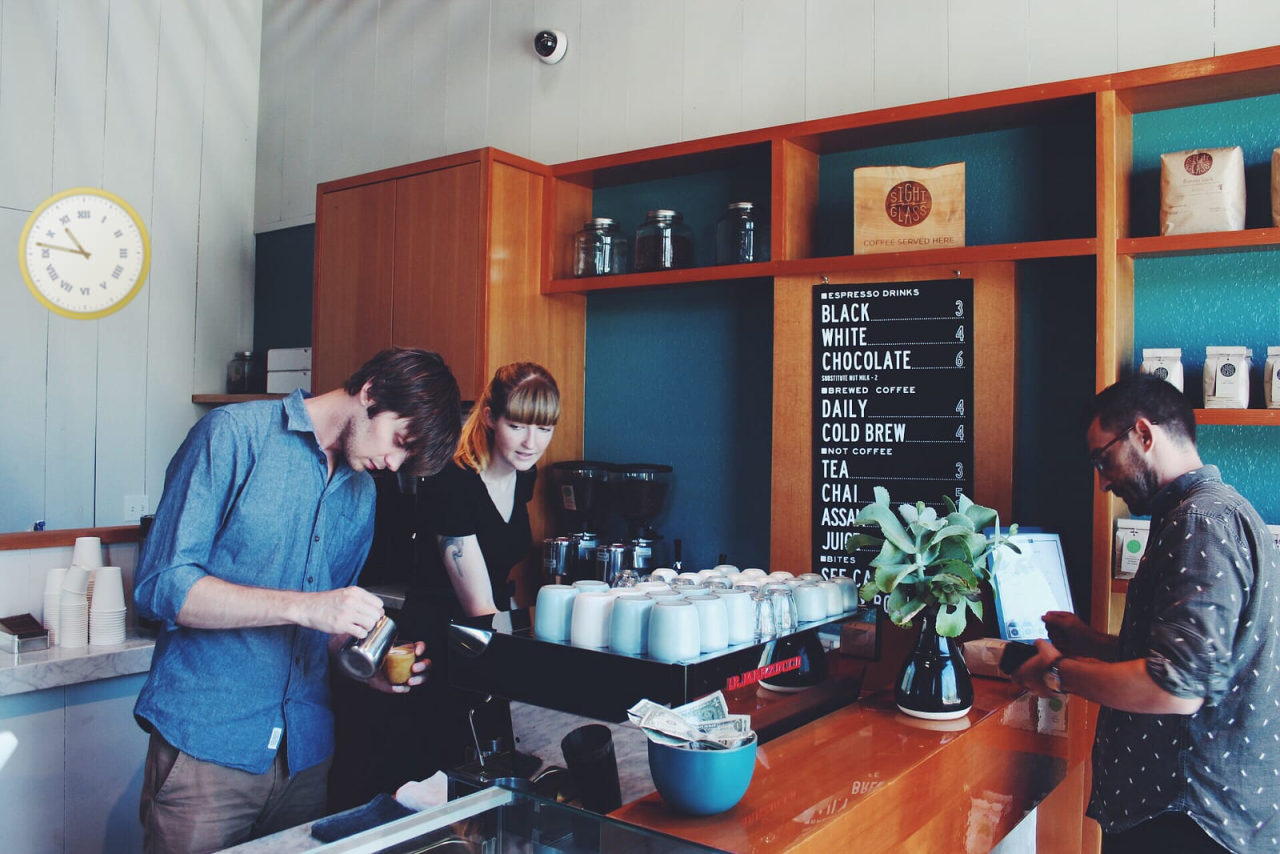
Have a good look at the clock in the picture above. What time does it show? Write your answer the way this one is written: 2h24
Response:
10h47
